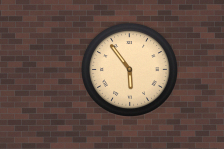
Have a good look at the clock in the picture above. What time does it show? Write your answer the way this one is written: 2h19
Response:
5h54
